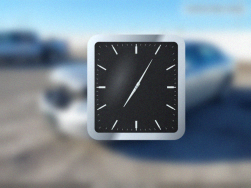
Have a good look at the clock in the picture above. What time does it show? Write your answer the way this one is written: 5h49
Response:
7h05
